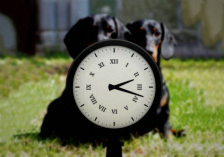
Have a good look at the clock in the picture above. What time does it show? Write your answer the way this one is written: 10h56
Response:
2h18
